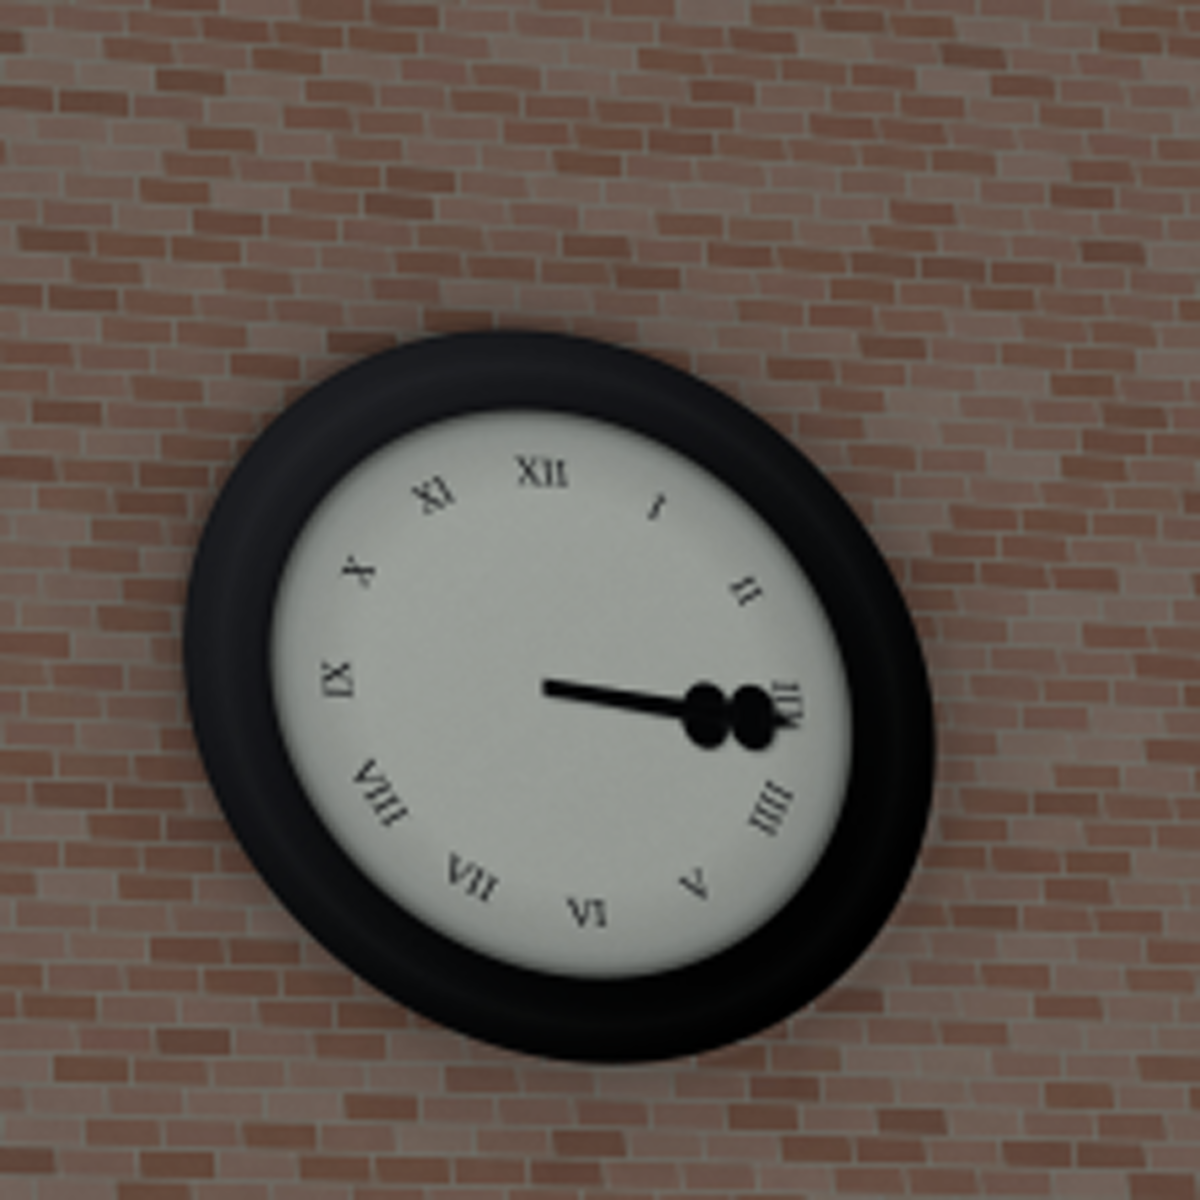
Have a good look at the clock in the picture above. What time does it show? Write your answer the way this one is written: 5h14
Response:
3h16
